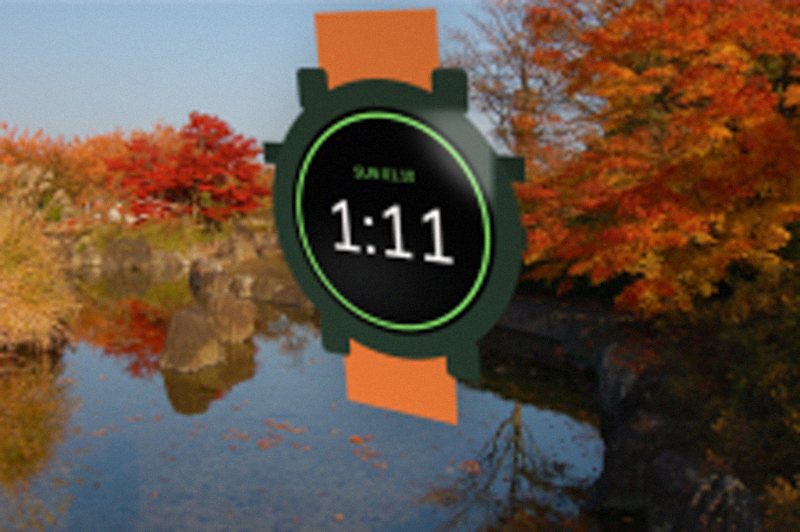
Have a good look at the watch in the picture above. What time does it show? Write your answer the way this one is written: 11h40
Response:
1h11
